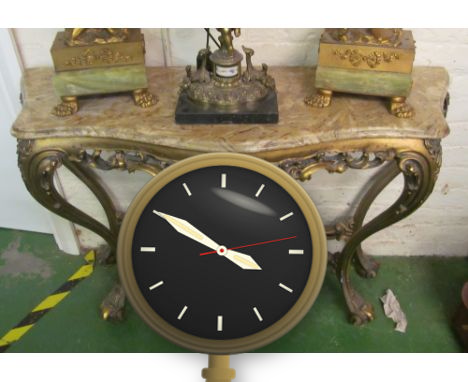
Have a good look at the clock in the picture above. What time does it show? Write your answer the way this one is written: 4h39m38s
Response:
3h50m13s
